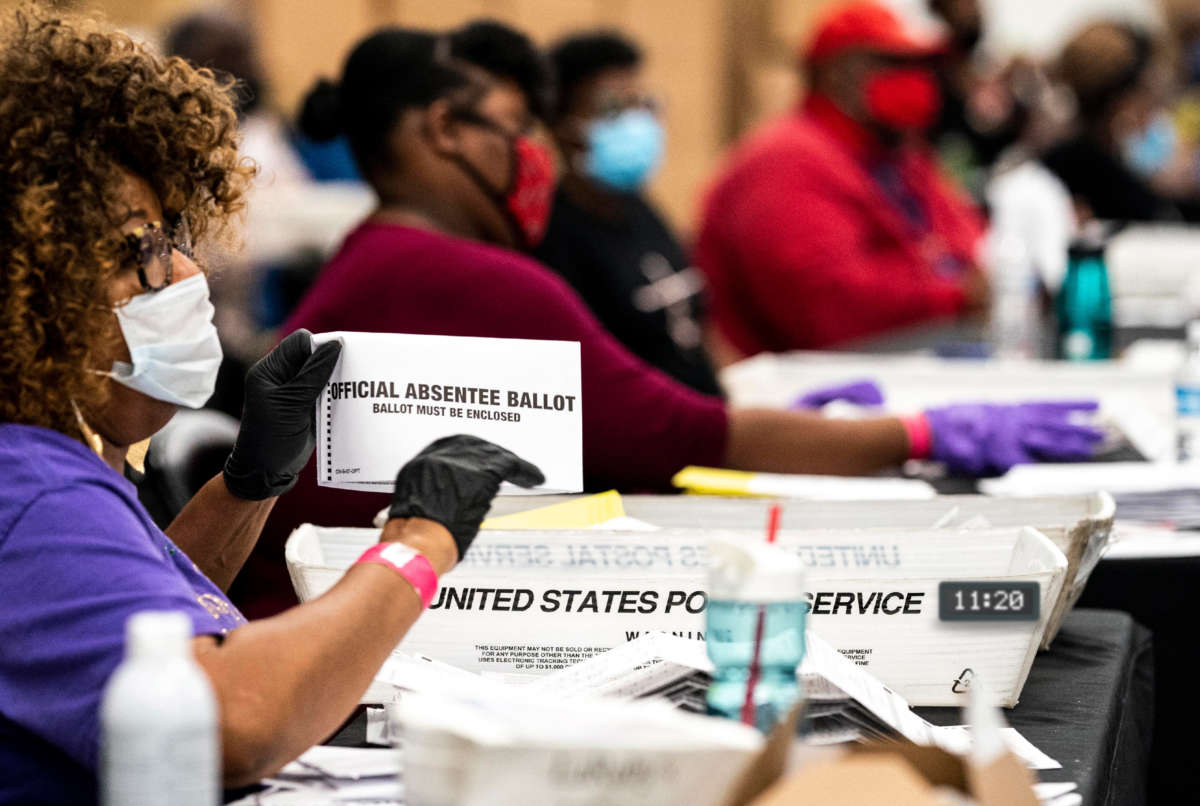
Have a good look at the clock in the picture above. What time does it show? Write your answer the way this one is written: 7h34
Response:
11h20
